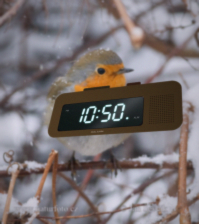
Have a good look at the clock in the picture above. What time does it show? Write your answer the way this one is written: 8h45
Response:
10h50
